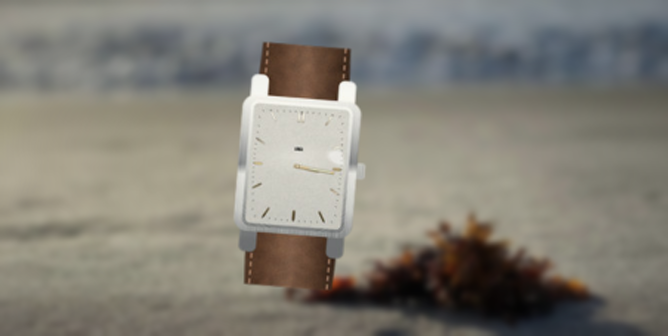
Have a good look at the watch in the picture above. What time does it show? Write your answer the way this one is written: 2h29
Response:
3h16
